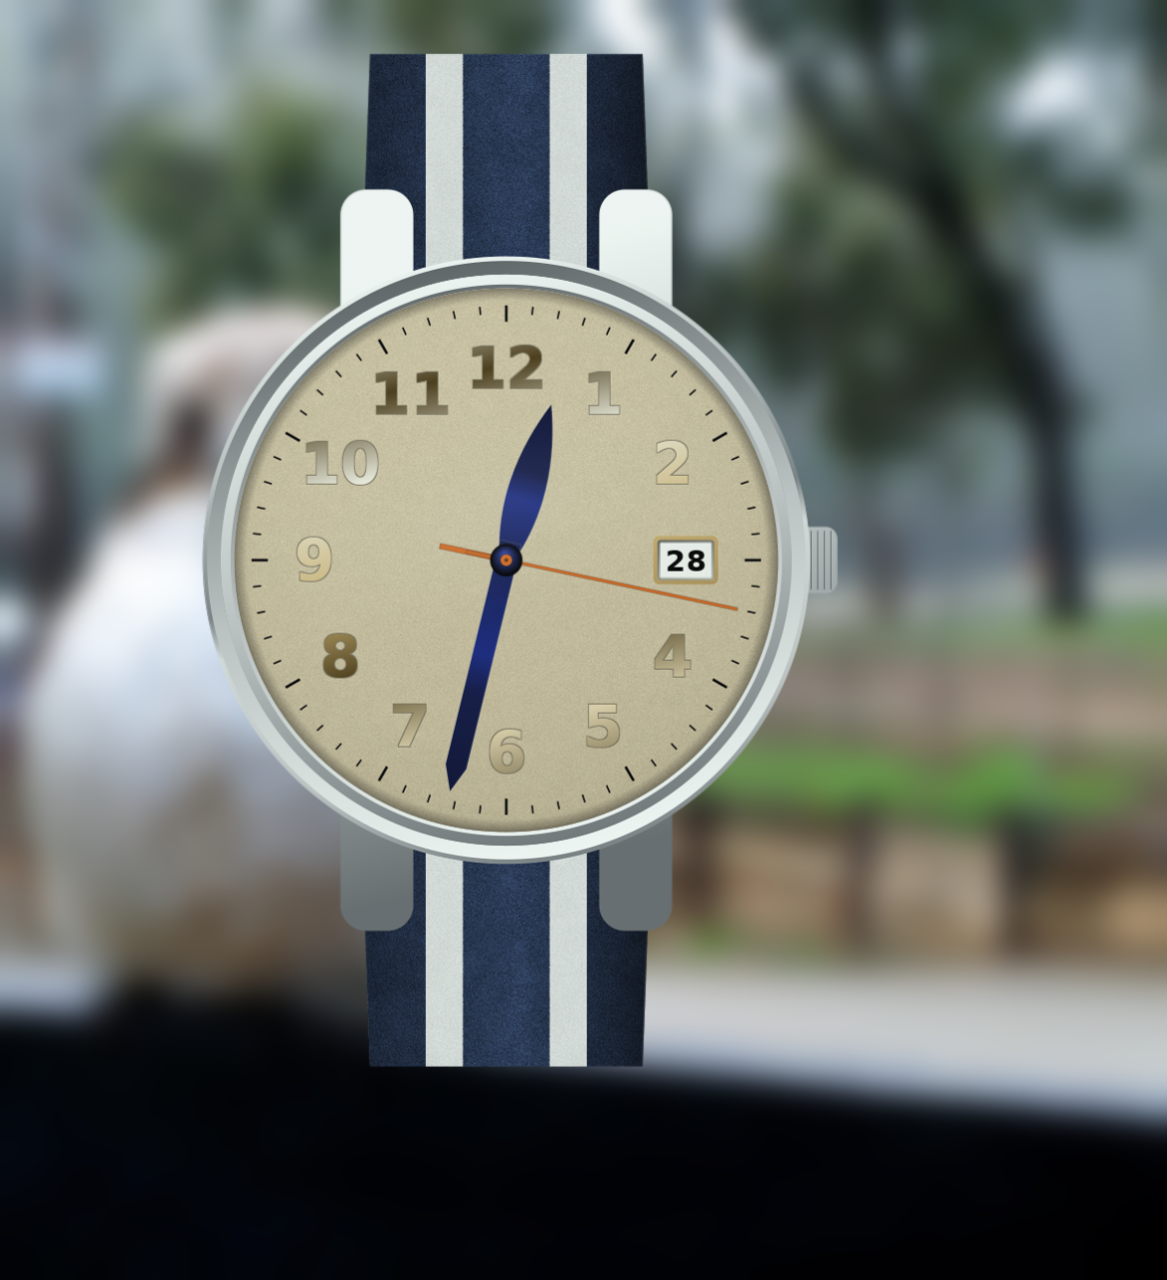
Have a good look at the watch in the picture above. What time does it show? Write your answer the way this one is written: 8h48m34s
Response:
12h32m17s
